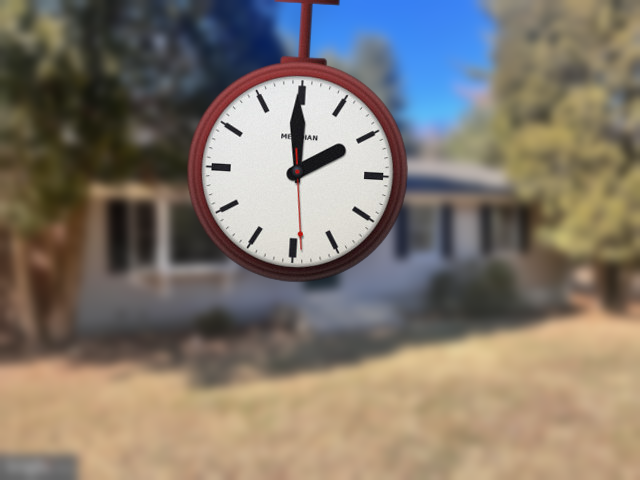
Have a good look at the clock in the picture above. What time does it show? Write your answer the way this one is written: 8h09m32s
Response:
1h59m29s
